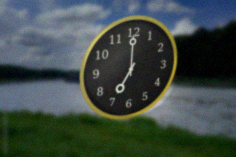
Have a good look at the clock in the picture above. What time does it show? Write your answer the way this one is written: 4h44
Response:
7h00
